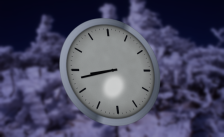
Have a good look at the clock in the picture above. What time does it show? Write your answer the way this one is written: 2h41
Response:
8h43
